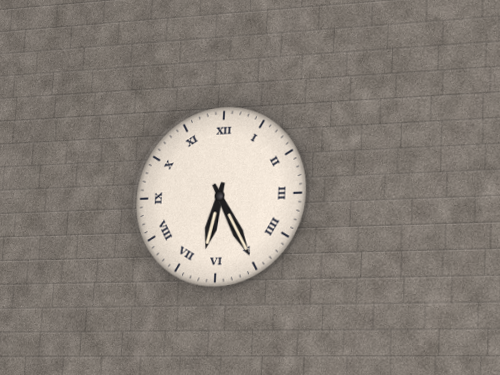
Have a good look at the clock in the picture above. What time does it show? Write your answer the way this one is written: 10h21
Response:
6h25
